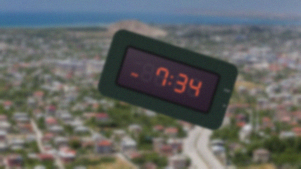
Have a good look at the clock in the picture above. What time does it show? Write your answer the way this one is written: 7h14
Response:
7h34
